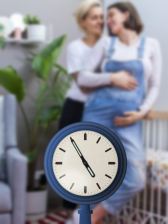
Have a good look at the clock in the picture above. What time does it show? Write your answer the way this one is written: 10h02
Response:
4h55
